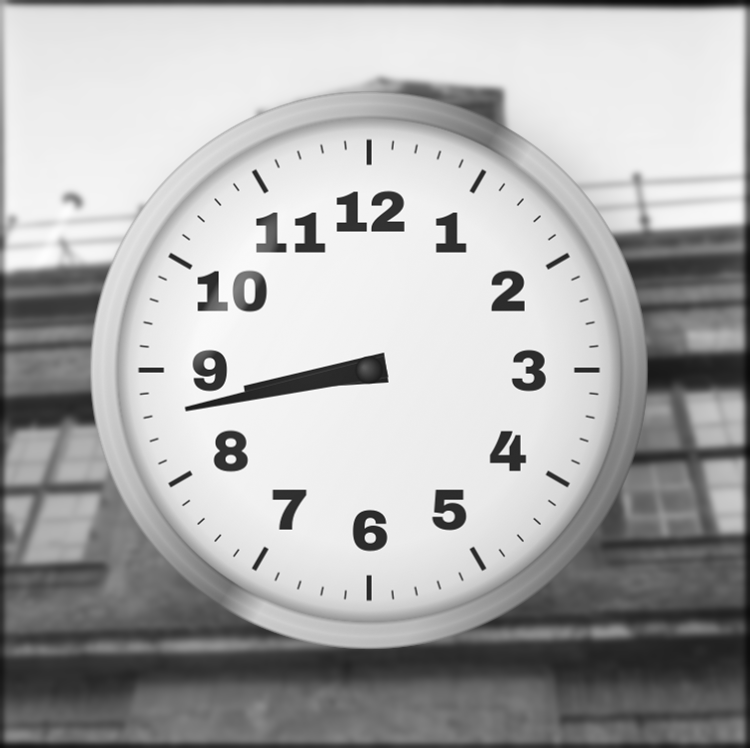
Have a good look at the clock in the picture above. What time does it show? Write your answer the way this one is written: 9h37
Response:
8h43
